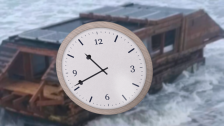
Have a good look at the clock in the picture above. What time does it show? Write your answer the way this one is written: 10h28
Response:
10h41
